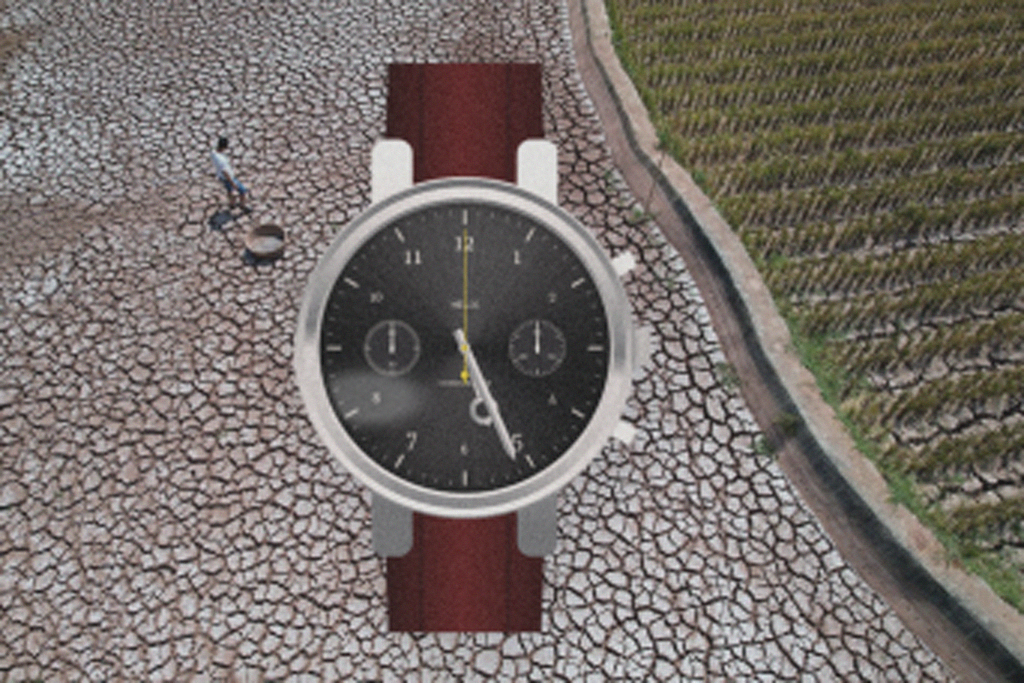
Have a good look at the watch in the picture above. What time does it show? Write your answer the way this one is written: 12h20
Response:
5h26
